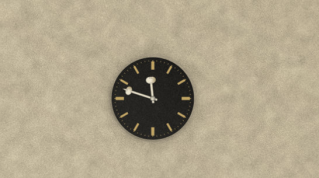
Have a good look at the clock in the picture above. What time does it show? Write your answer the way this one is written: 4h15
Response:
11h48
